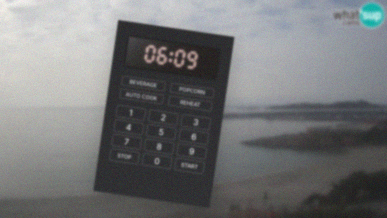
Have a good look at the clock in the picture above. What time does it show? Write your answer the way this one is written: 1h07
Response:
6h09
